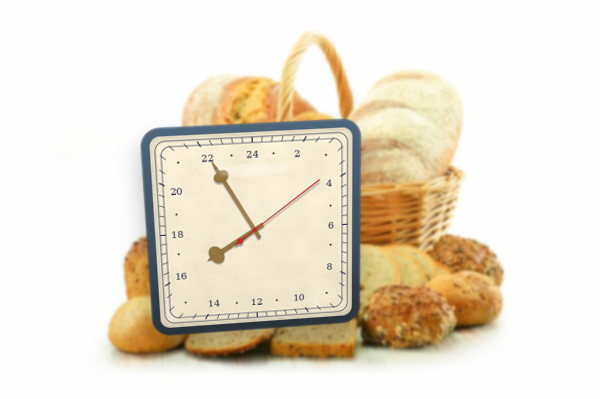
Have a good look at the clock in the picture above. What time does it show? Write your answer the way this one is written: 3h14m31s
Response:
15h55m09s
